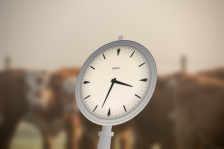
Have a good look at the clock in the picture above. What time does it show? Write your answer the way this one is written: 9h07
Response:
3h33
